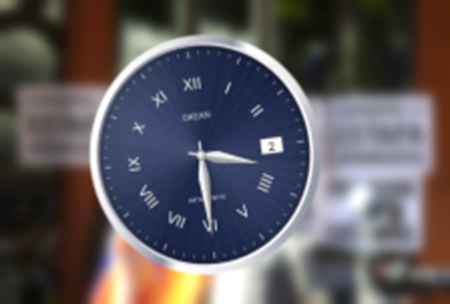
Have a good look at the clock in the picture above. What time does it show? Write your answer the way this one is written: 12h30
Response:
3h30
